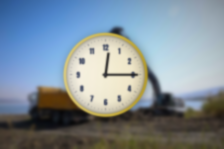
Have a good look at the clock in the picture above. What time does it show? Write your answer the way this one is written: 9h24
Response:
12h15
